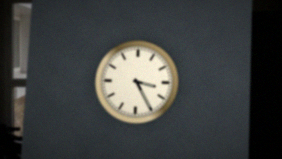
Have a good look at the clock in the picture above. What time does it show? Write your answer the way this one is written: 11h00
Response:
3h25
